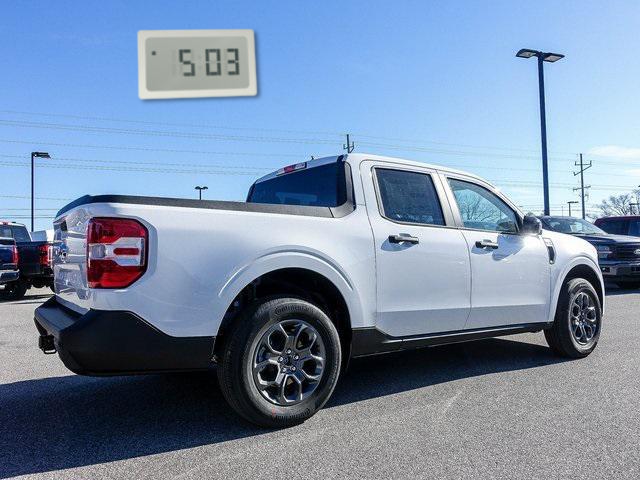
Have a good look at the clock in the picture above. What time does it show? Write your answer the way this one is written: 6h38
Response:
5h03
